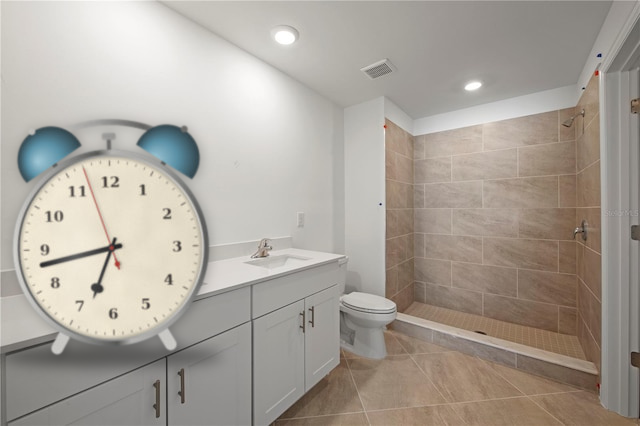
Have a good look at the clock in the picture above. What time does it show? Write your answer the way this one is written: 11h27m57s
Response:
6h42m57s
